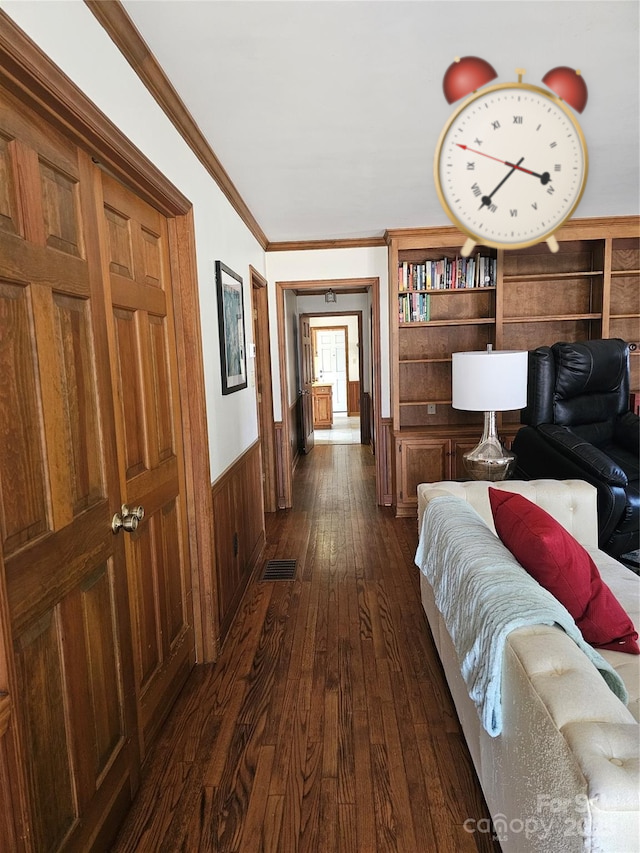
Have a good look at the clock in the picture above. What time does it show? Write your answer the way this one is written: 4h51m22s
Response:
3h36m48s
